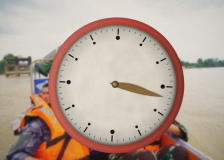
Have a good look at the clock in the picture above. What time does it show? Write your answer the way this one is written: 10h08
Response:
3h17
